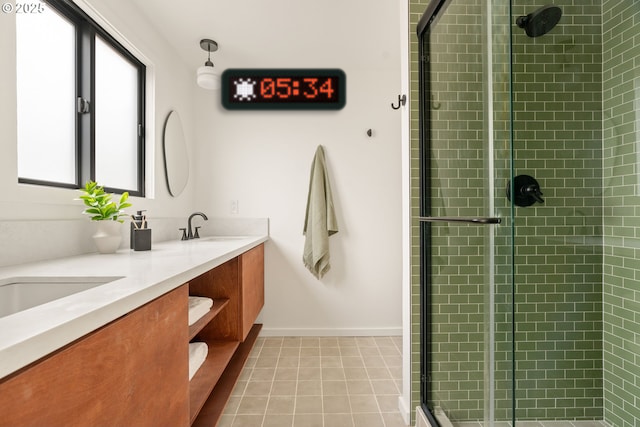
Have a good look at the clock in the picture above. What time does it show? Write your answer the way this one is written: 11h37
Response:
5h34
